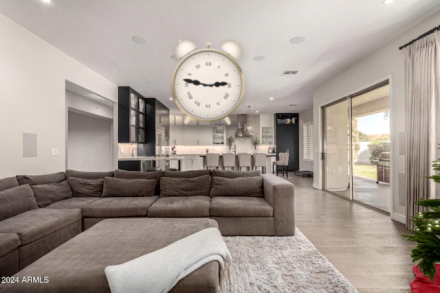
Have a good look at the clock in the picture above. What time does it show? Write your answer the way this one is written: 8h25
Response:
2h47
